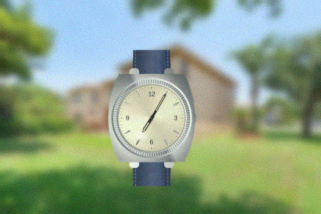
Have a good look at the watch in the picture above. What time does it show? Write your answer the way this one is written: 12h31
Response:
7h05
